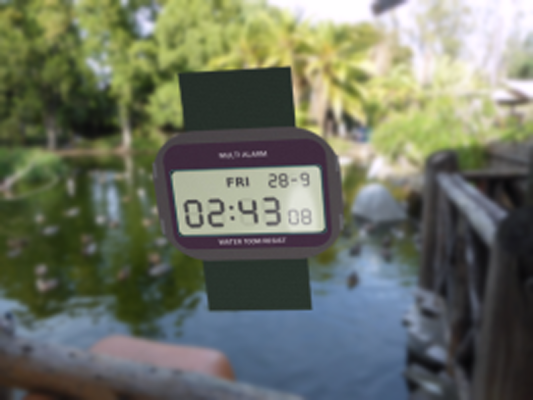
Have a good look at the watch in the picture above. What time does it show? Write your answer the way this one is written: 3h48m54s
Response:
2h43m08s
